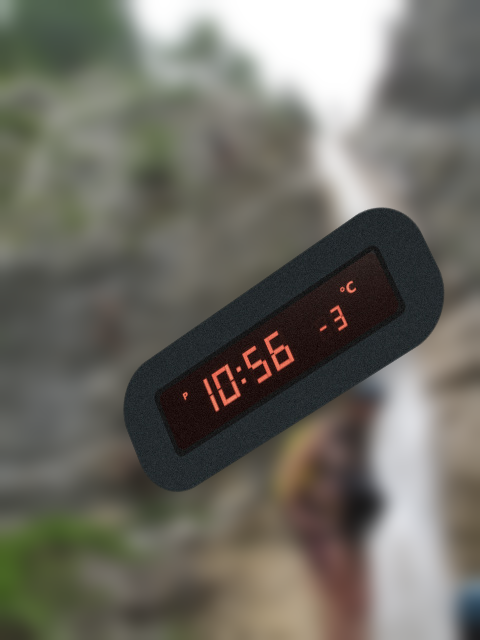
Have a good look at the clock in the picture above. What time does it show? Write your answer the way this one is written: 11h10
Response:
10h56
